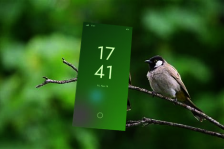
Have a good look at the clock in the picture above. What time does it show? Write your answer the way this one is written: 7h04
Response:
17h41
